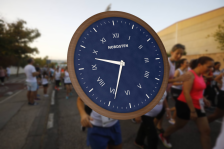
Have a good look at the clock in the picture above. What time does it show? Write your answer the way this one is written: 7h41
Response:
9h34
